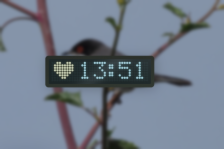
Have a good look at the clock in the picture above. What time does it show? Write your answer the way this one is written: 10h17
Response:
13h51
